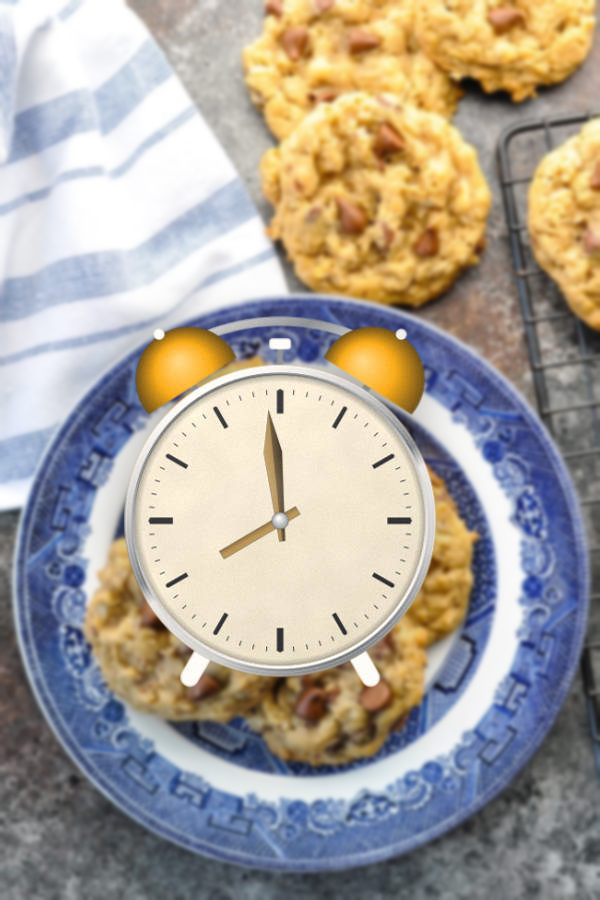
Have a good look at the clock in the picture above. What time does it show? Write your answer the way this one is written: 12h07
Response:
7h59
